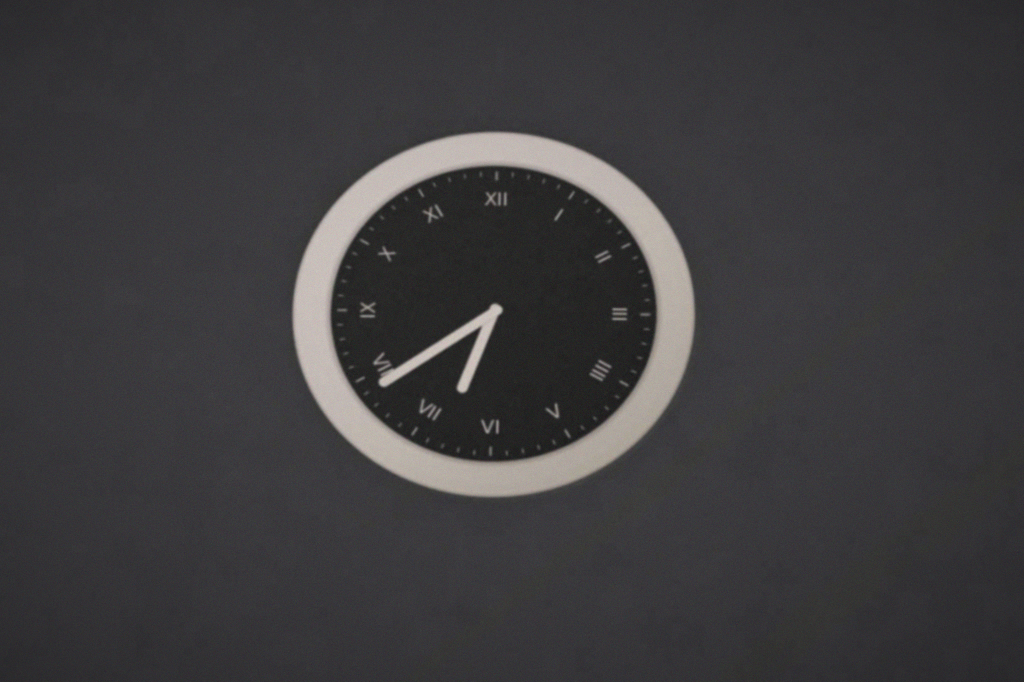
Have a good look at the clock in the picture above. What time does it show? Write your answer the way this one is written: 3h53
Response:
6h39
